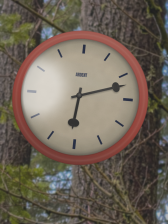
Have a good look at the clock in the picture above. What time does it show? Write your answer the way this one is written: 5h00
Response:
6h12
